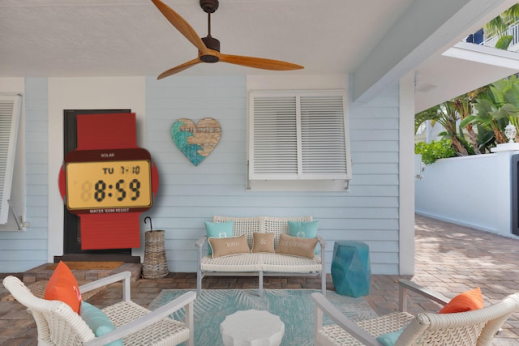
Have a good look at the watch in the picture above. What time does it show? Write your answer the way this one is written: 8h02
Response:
8h59
